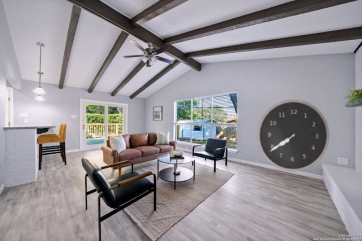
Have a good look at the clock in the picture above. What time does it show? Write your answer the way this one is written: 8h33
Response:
7h39
